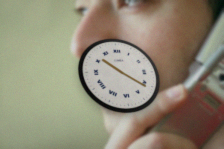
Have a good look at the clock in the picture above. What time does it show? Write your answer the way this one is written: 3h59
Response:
10h21
